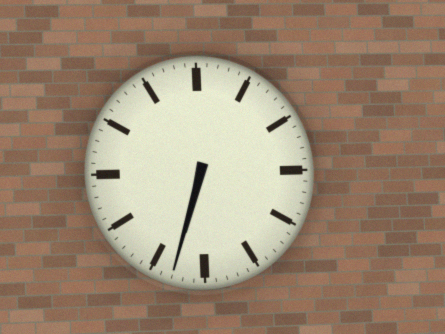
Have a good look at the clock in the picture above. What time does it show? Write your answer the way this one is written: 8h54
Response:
6h33
